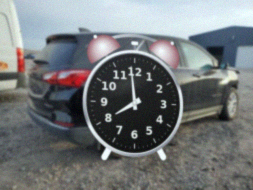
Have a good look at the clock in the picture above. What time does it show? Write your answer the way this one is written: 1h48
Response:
7h59
